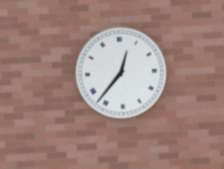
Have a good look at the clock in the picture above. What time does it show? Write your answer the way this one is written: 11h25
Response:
12h37
